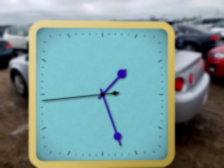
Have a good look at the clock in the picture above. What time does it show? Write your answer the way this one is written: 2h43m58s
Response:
1h26m44s
